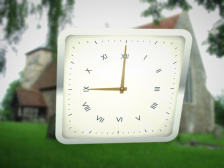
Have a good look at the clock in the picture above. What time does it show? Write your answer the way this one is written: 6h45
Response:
9h00
